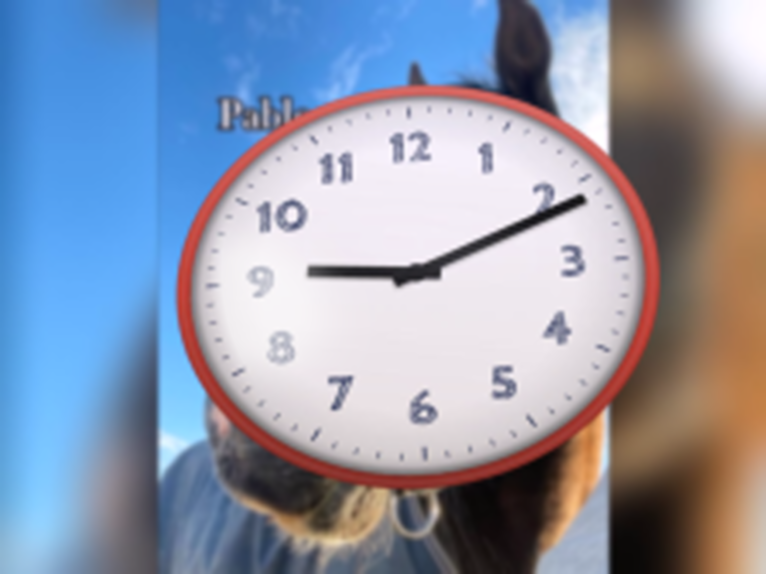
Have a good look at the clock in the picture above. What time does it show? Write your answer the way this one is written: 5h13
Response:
9h11
